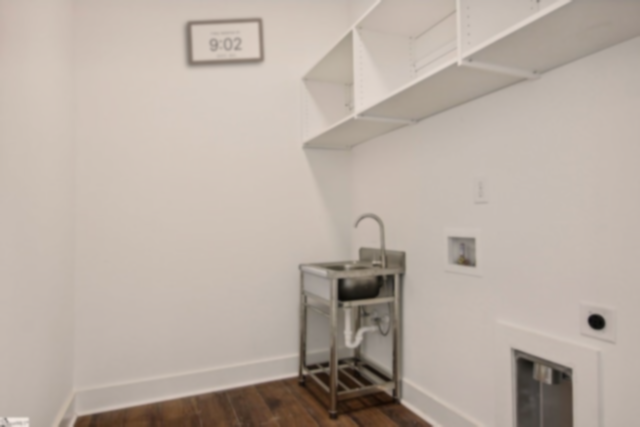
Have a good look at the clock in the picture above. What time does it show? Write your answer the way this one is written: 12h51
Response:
9h02
